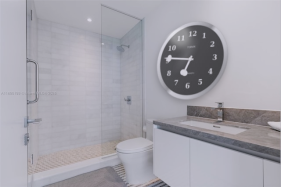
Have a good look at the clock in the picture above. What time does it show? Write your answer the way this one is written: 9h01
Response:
6h46
